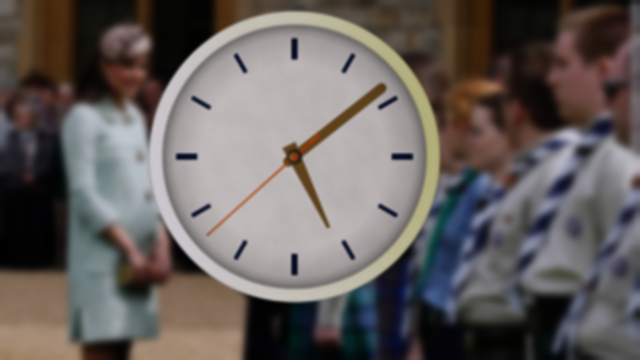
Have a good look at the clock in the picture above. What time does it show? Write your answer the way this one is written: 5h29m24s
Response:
5h08m38s
